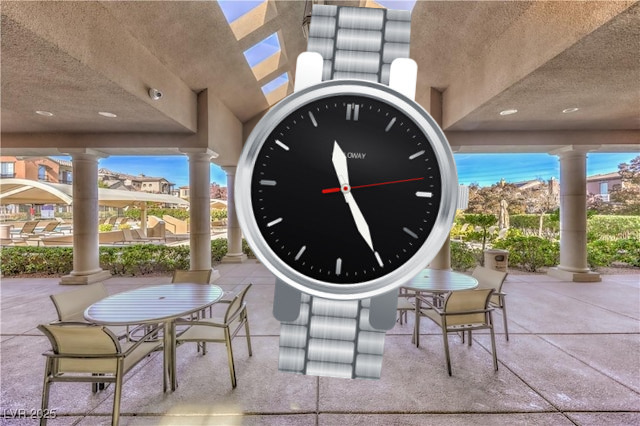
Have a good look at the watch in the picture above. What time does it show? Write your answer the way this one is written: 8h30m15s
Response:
11h25m13s
